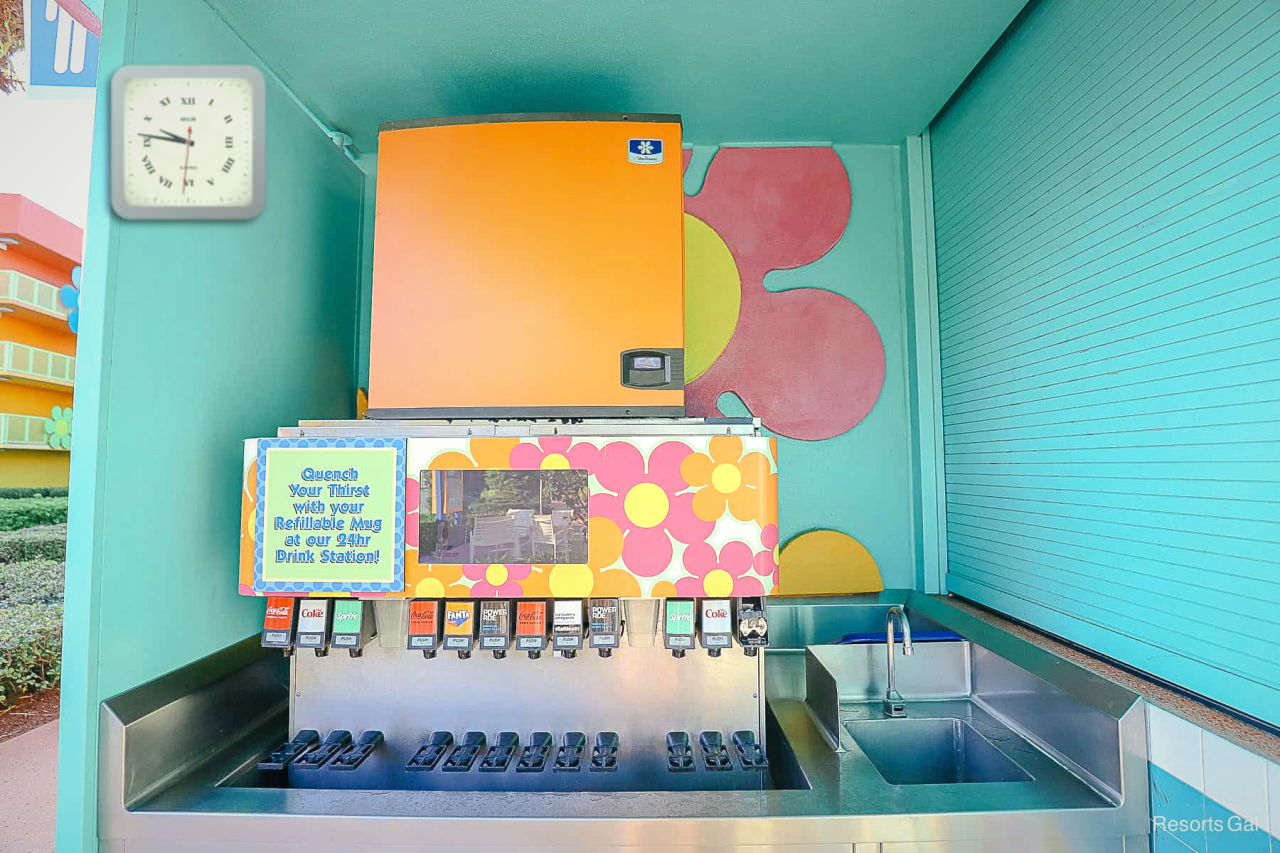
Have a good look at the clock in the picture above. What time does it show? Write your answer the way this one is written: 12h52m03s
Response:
9h46m31s
